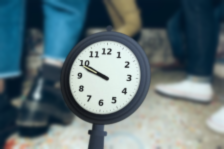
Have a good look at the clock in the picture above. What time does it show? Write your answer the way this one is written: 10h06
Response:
9h49
